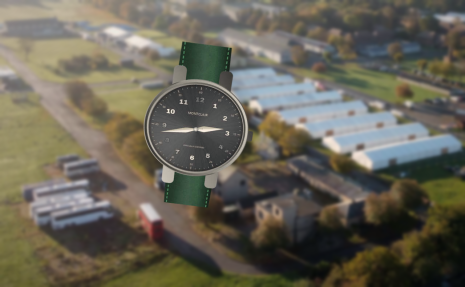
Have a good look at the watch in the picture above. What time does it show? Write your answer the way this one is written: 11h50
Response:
2h43
